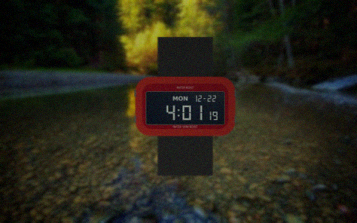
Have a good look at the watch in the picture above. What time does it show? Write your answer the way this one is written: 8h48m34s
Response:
4h01m19s
